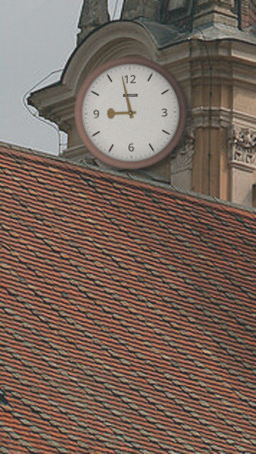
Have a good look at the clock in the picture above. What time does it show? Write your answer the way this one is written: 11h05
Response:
8h58
